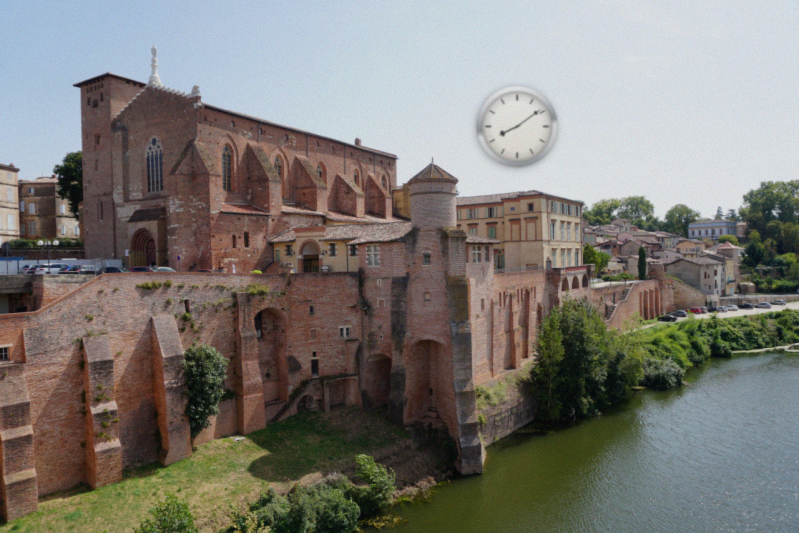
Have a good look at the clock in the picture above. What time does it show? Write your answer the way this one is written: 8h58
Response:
8h09
